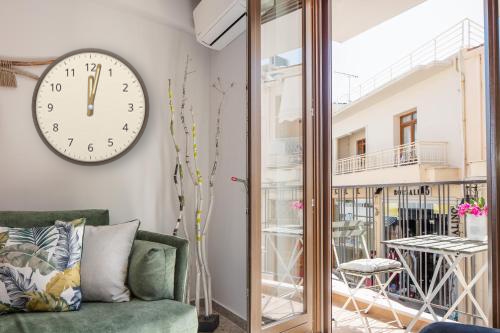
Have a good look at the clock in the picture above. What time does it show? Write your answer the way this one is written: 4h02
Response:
12h02
